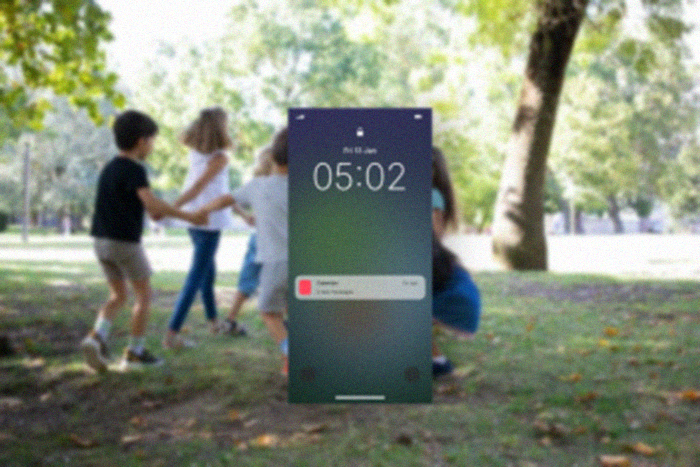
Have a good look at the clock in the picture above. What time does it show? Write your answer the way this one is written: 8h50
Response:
5h02
